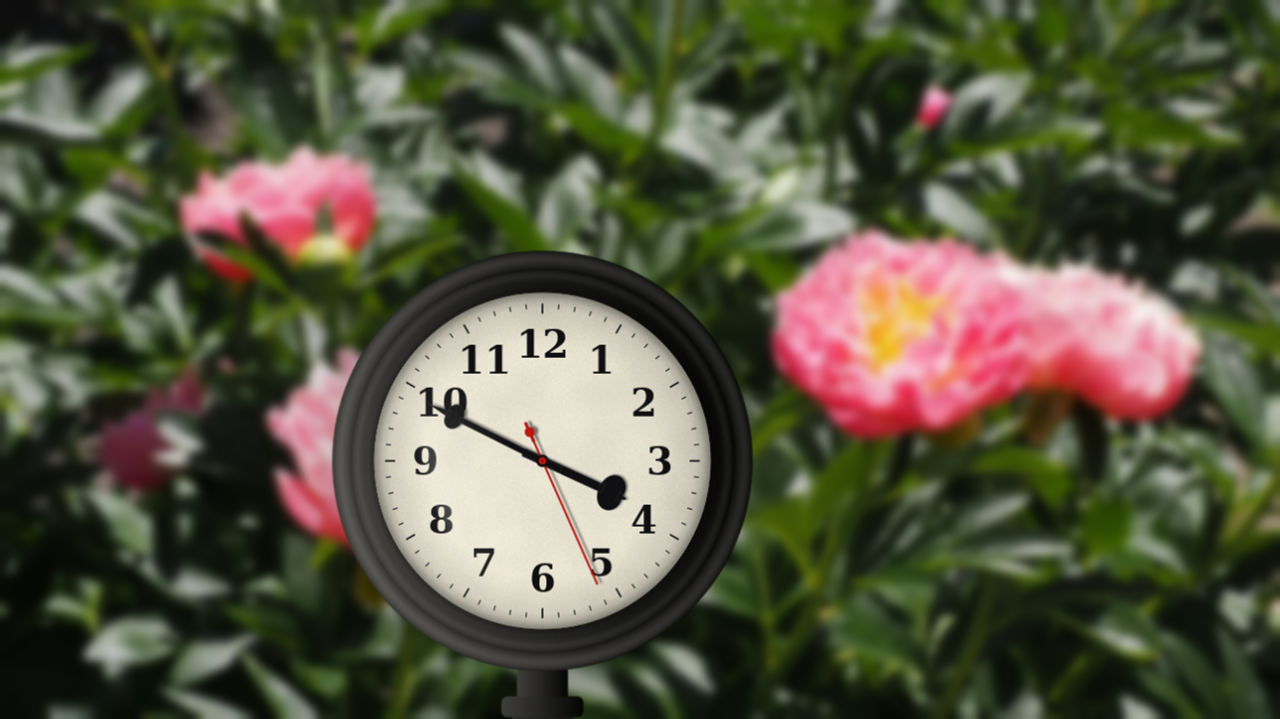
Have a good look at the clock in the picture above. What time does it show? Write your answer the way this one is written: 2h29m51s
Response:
3h49m26s
